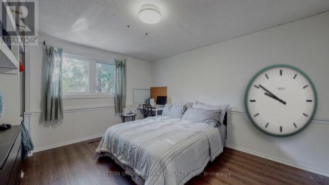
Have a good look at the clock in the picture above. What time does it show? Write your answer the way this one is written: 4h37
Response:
9h51
